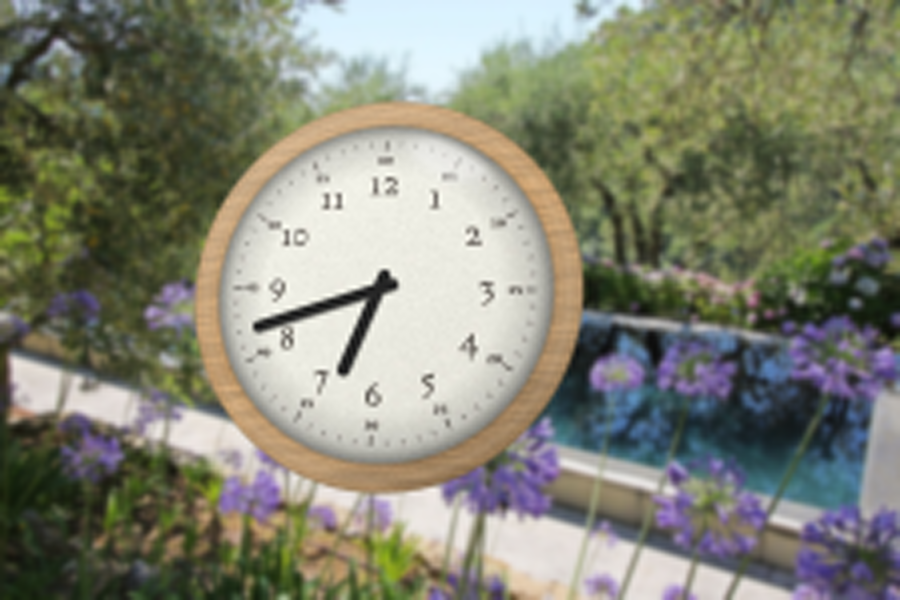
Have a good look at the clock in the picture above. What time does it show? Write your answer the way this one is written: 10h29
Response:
6h42
